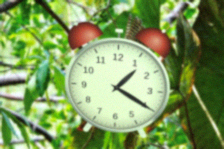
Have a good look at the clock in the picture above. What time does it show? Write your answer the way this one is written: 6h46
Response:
1h20
